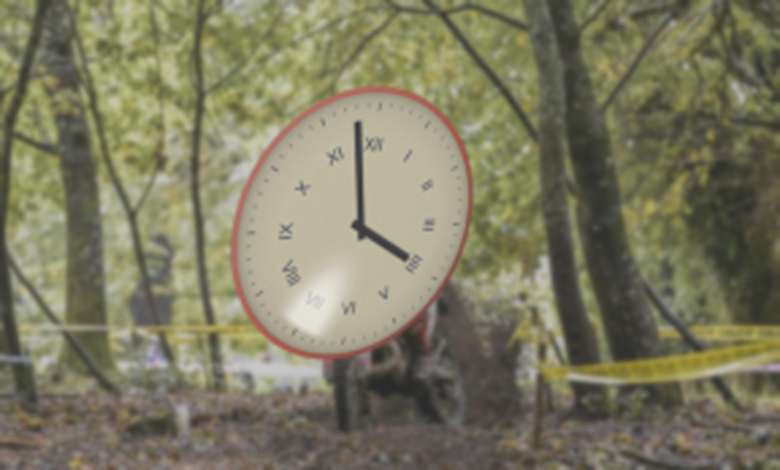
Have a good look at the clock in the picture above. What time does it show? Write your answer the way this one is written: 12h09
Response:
3h58
